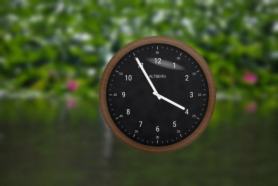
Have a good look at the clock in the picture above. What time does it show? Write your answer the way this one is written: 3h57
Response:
3h55
